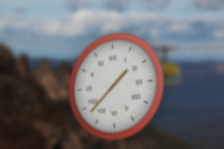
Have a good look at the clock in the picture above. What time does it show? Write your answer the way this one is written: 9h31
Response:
1h38
